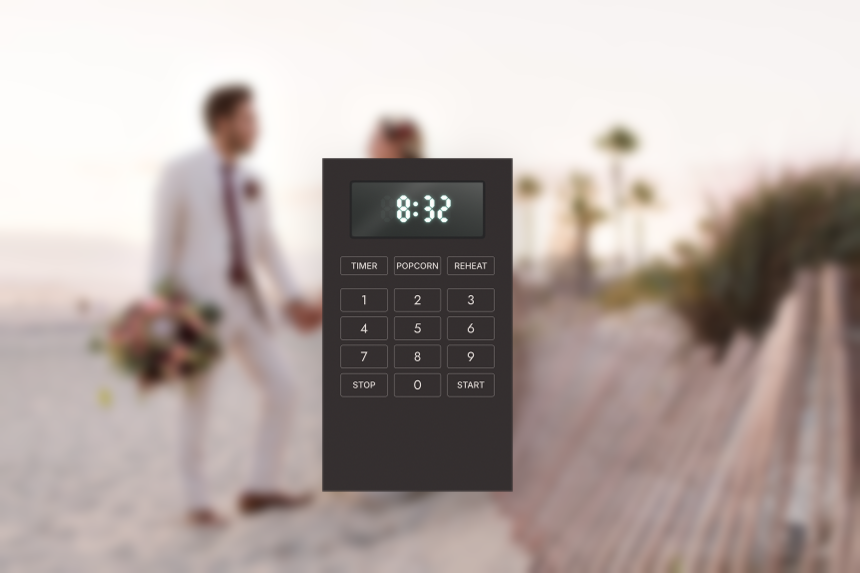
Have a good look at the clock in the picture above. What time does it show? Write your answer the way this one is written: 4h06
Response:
8h32
